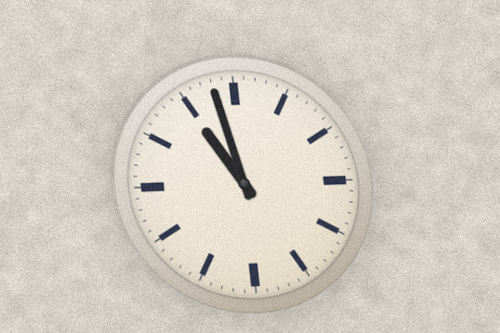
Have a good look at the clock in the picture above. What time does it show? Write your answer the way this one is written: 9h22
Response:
10h58
